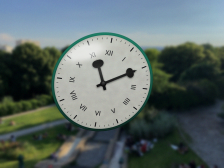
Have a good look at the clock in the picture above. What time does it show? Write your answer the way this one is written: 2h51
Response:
11h10
